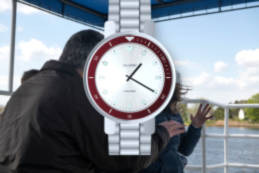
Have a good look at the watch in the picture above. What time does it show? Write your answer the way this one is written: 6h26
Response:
1h20
